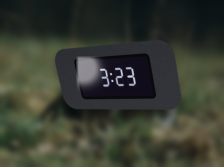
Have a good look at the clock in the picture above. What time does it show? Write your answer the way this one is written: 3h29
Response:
3h23
